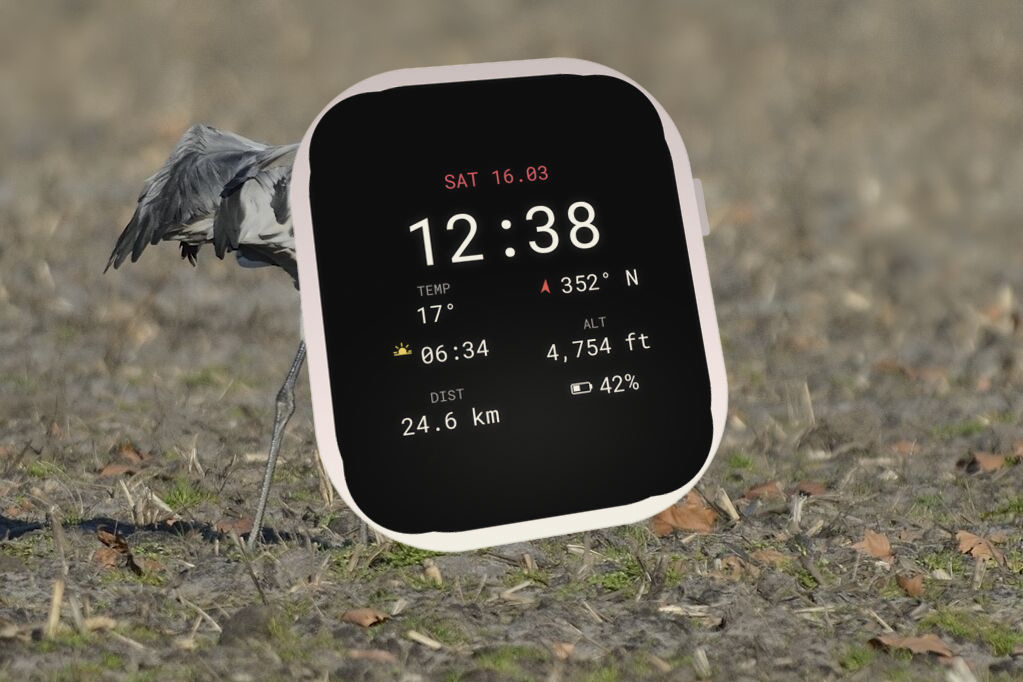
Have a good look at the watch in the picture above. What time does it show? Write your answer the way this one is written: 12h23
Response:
12h38
